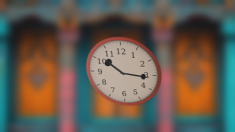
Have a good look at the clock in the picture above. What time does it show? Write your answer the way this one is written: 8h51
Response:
10h16
